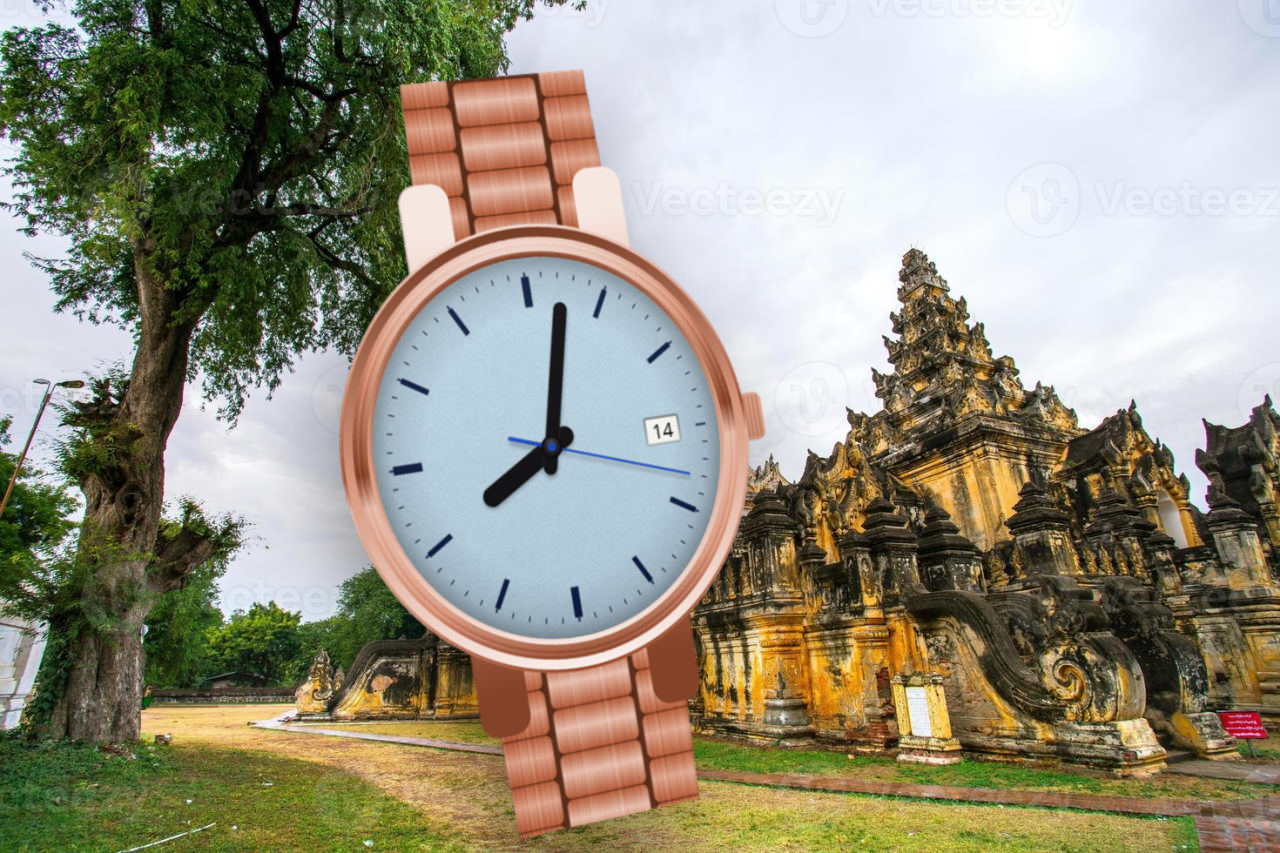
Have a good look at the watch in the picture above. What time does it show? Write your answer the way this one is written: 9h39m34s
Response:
8h02m18s
